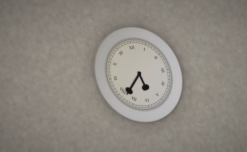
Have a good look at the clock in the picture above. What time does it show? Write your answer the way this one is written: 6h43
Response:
5h38
